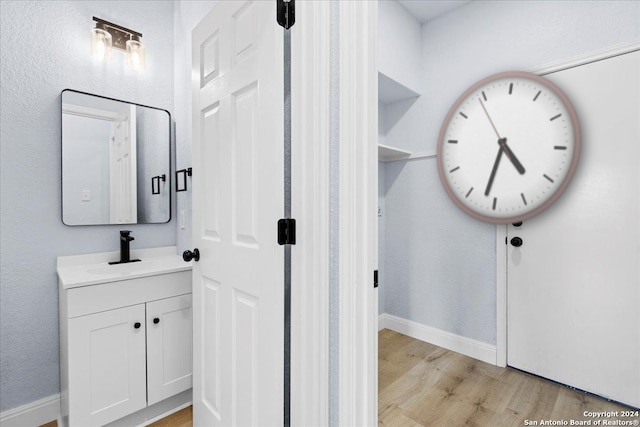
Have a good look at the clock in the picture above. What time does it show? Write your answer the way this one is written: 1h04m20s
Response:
4h31m54s
